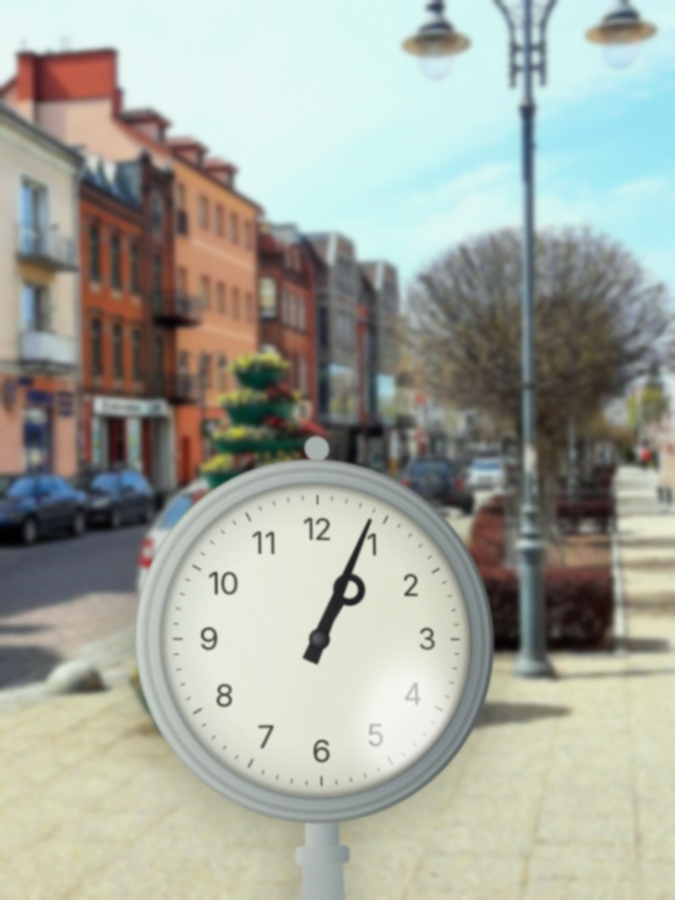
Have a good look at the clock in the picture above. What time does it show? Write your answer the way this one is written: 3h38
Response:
1h04
